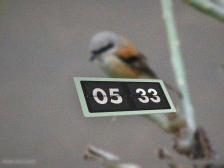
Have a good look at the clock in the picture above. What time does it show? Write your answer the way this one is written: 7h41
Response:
5h33
